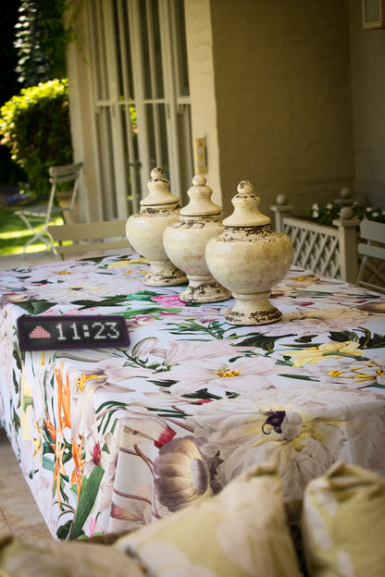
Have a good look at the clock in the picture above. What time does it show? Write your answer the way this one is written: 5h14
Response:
11h23
